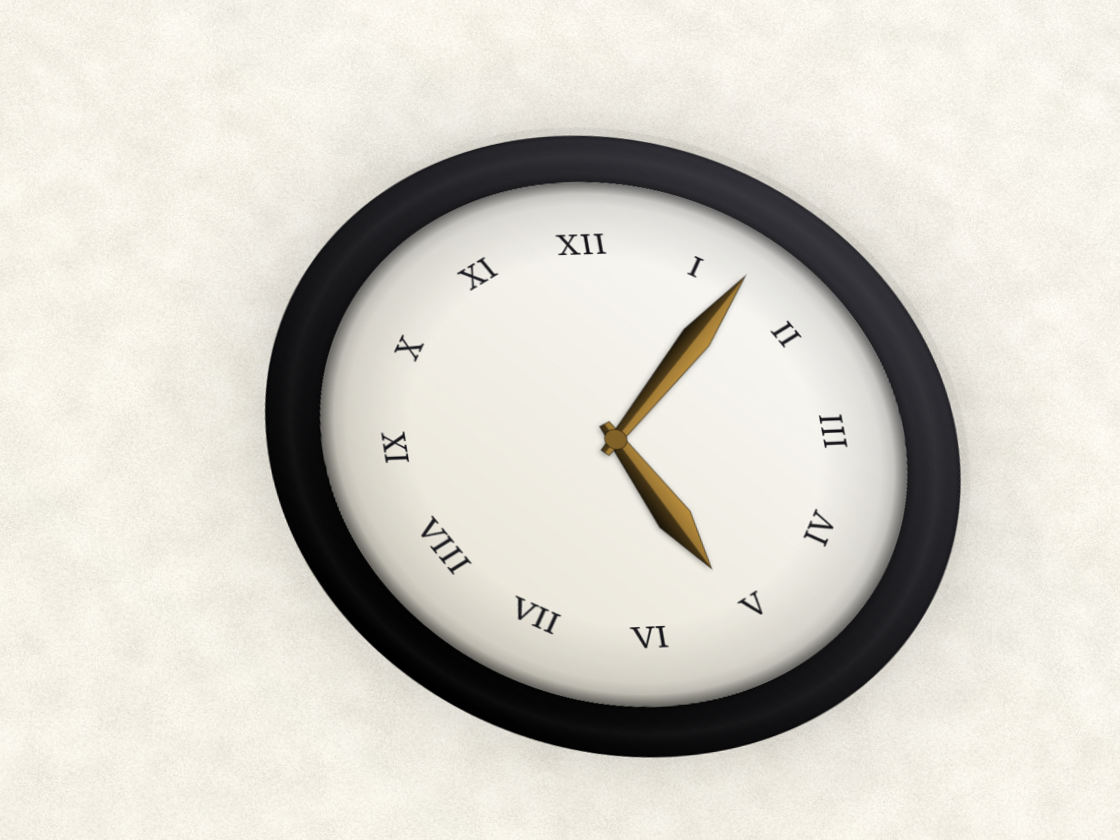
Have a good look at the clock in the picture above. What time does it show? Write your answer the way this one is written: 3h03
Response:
5h07
